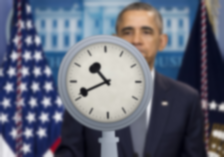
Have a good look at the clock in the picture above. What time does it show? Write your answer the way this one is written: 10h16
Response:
10h41
